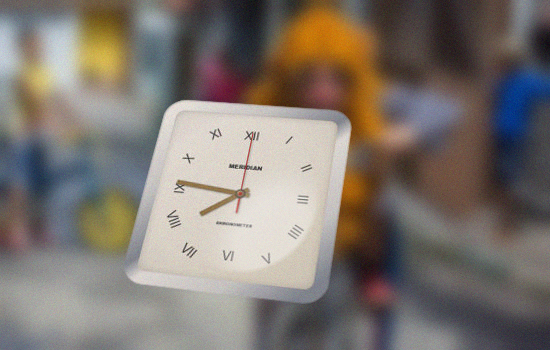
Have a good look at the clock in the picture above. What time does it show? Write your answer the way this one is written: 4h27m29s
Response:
7h46m00s
